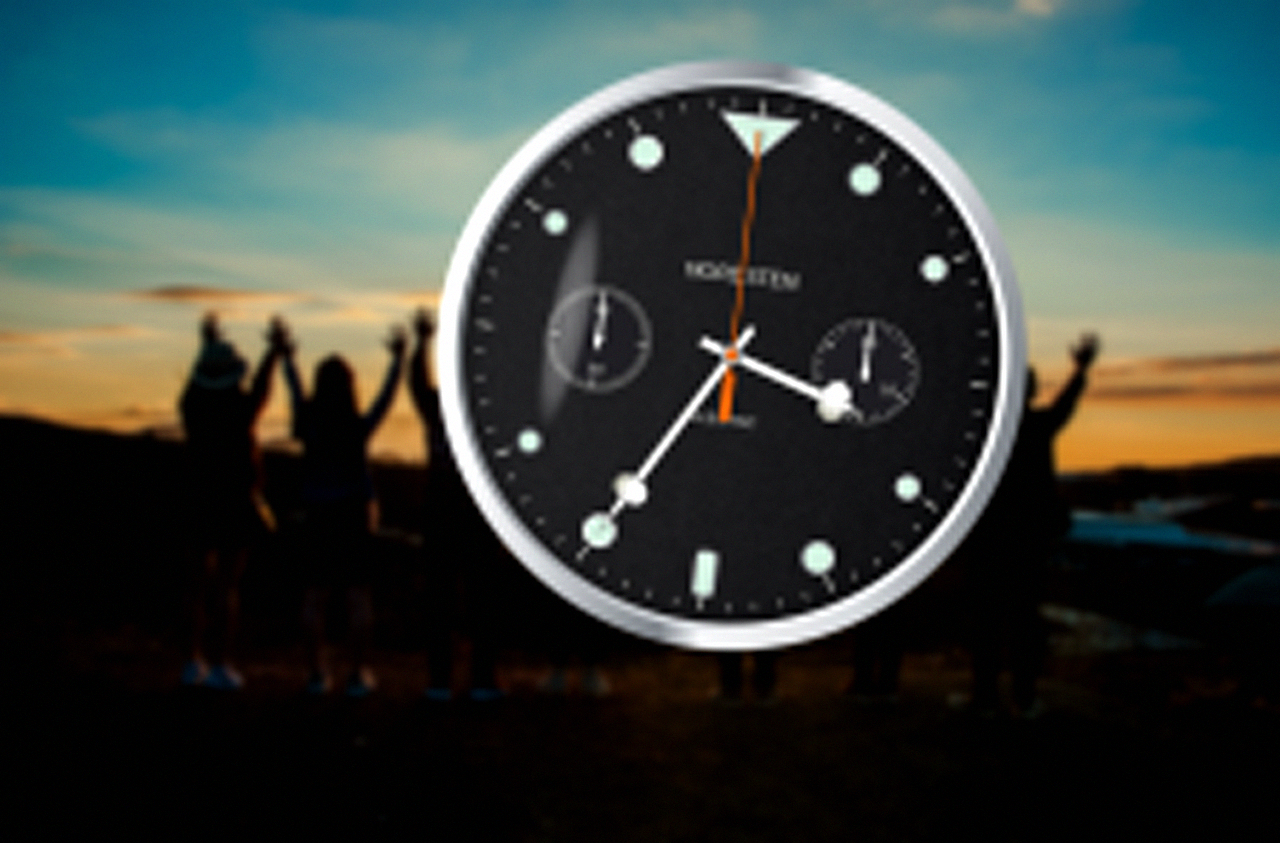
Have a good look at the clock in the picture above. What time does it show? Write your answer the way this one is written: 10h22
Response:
3h35
